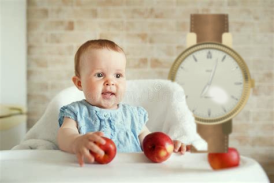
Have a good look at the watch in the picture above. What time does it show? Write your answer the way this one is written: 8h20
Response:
7h03
